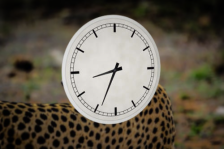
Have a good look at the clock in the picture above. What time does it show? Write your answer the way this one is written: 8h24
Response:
8h34
